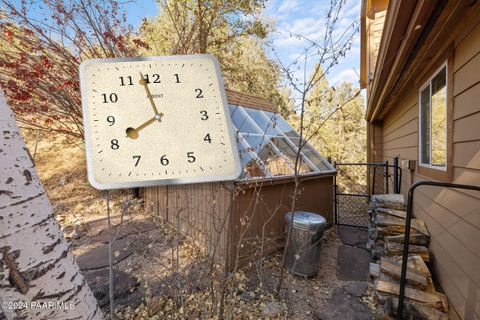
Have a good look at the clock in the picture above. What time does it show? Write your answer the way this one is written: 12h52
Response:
7h58
